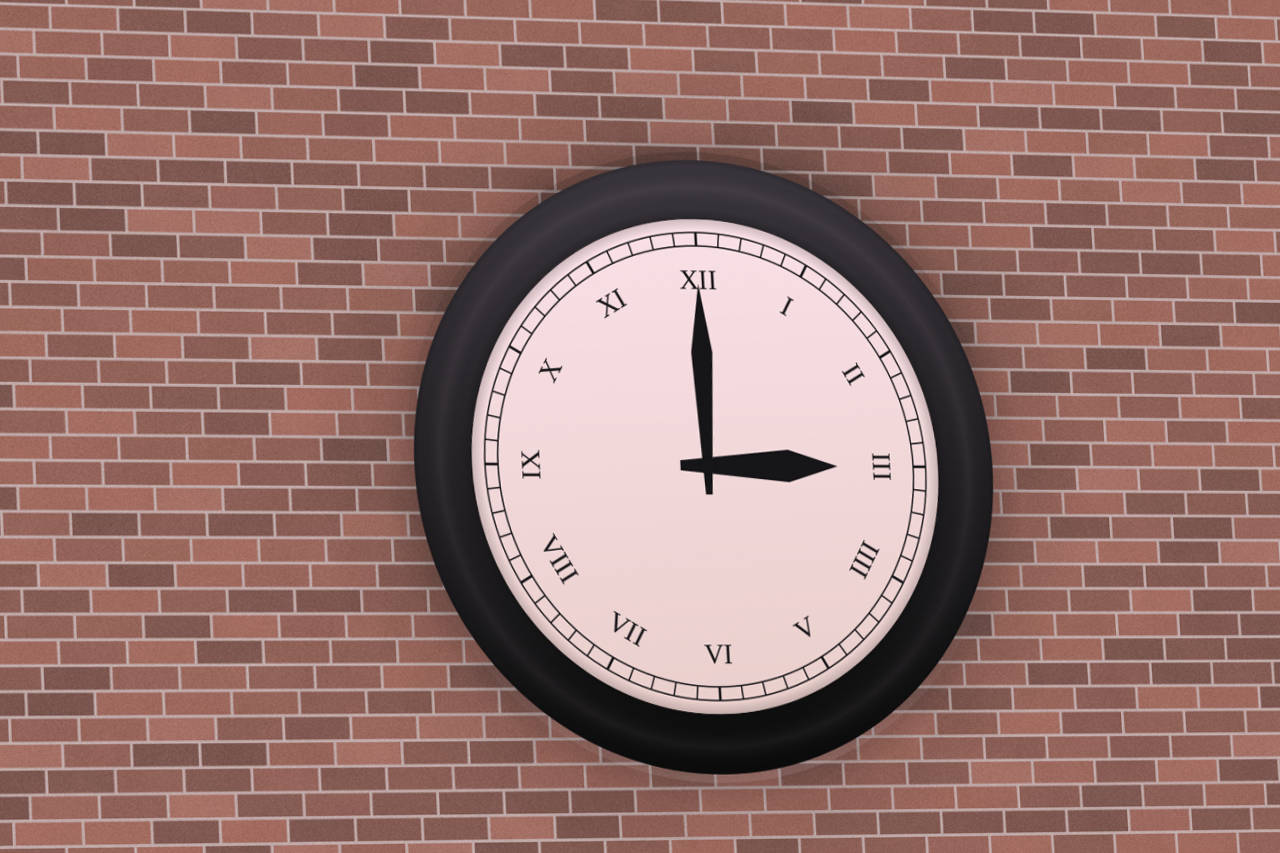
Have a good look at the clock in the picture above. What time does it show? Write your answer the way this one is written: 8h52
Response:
3h00
